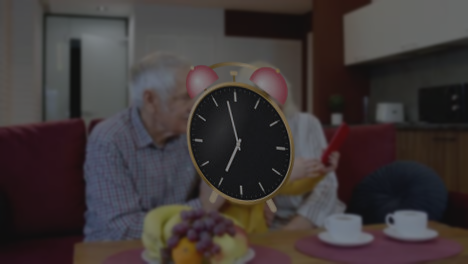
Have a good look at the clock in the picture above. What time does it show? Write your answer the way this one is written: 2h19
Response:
6h58
